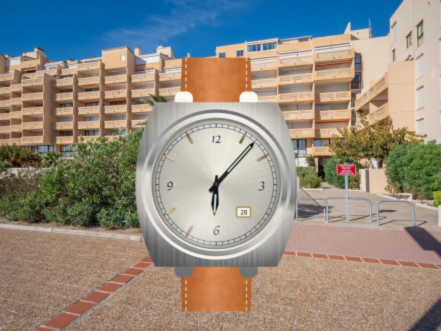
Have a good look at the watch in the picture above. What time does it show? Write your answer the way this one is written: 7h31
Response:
6h07
